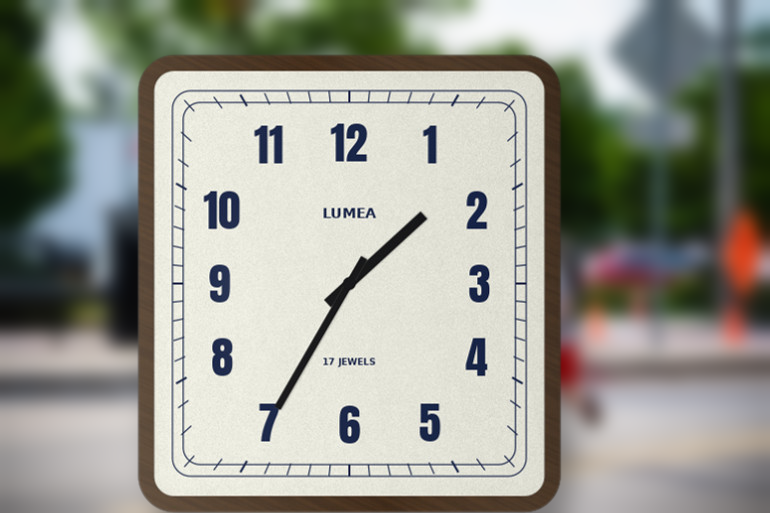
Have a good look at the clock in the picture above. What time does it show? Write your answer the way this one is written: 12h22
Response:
1h35
